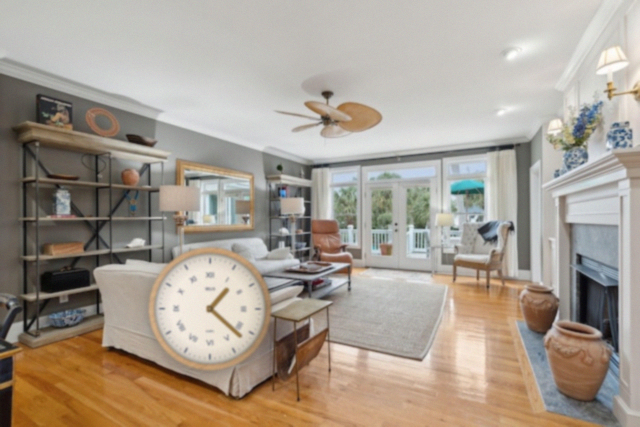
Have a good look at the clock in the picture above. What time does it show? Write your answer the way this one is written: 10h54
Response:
1h22
